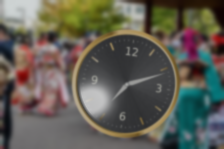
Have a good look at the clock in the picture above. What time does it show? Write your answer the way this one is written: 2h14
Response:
7h11
